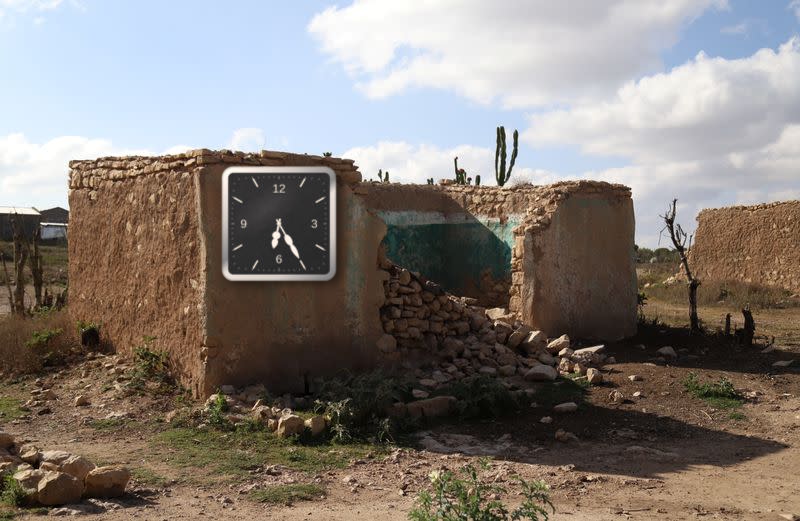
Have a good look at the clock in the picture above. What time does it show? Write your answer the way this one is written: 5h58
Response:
6h25
